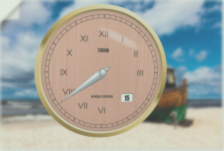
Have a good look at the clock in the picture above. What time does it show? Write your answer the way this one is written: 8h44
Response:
7h39
